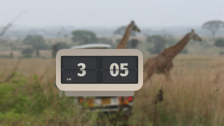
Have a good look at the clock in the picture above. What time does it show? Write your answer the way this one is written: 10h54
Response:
3h05
